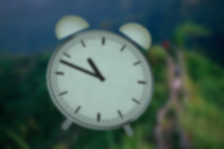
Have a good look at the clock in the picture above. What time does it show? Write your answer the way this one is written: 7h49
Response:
10h48
